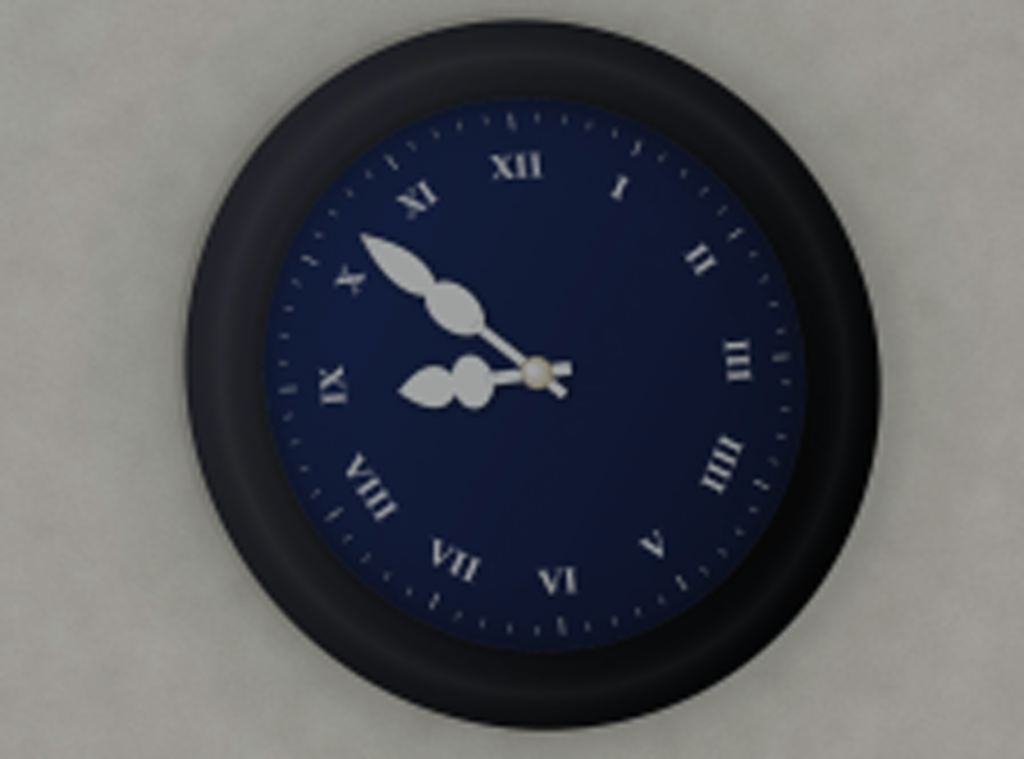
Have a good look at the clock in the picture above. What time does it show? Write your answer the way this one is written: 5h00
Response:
8h52
